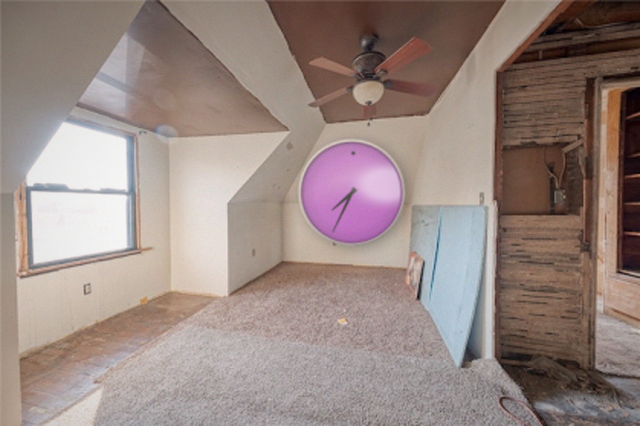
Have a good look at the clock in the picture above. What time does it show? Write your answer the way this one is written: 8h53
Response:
7h34
